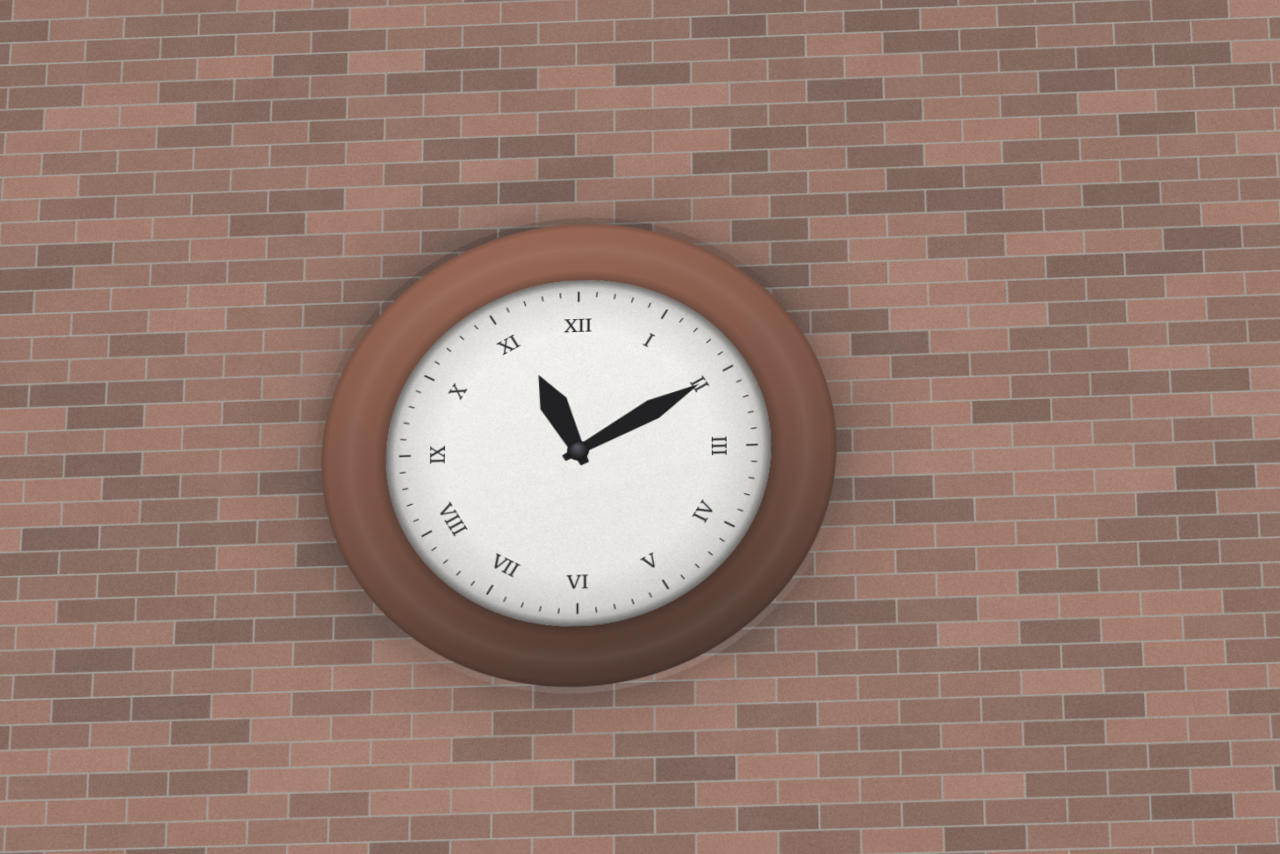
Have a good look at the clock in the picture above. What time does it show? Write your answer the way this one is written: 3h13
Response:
11h10
